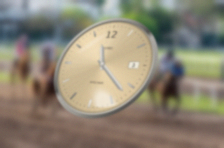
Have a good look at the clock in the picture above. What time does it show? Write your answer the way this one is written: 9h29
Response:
11h22
